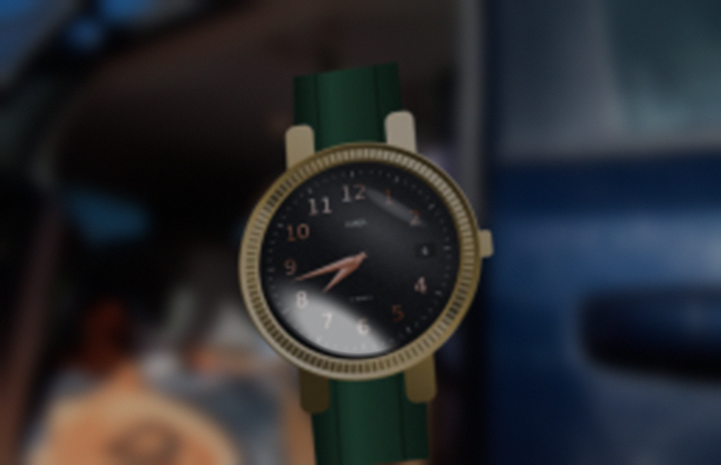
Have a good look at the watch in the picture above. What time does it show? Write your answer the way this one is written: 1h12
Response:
7h43
